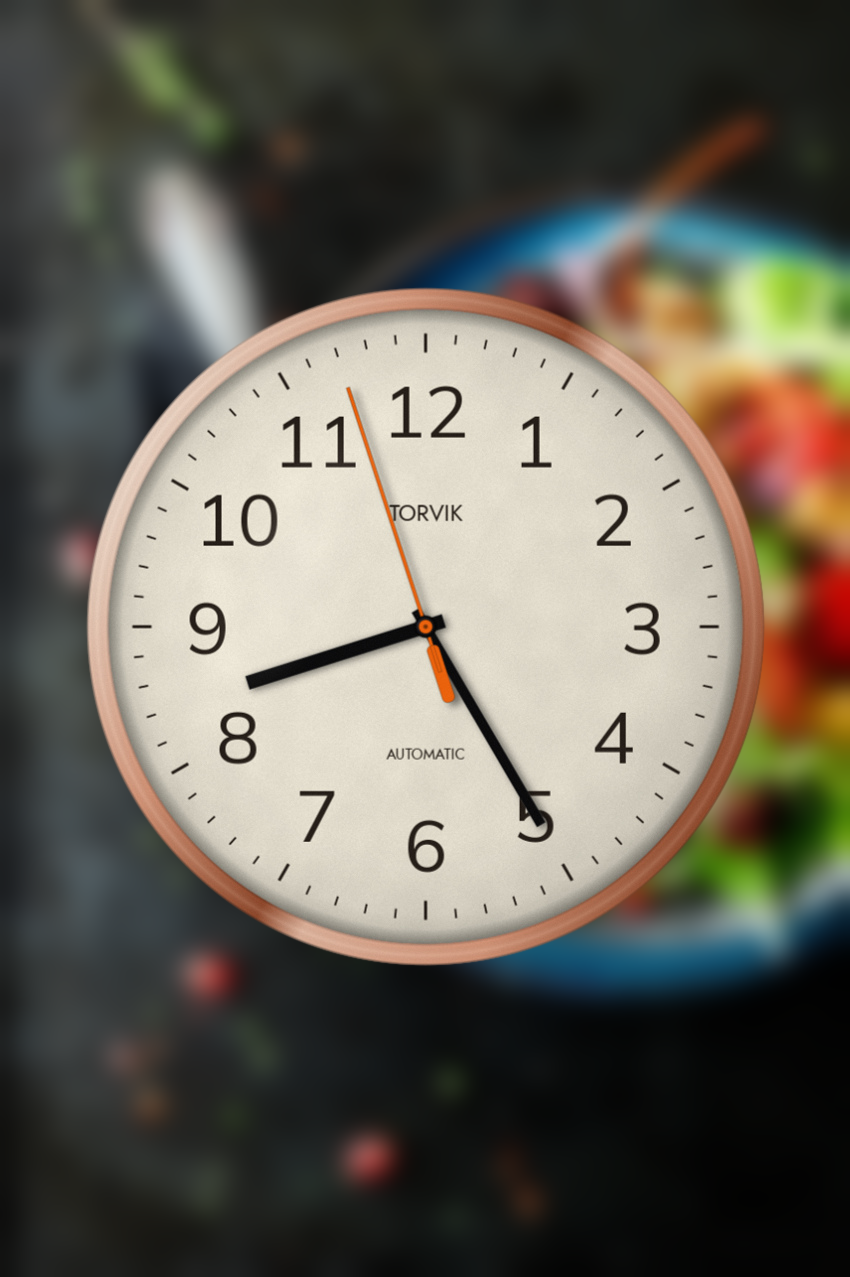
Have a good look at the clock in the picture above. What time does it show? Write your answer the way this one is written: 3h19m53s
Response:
8h24m57s
